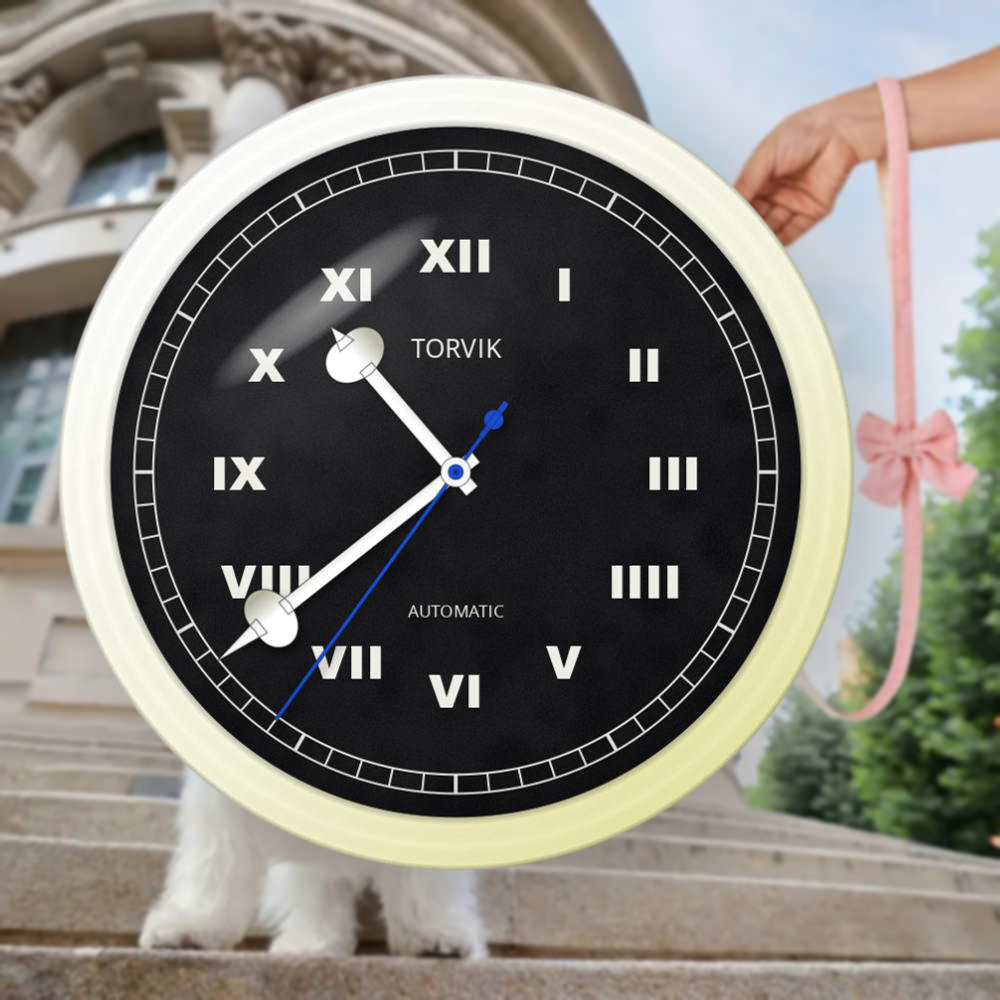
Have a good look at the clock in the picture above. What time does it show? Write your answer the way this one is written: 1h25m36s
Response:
10h38m36s
